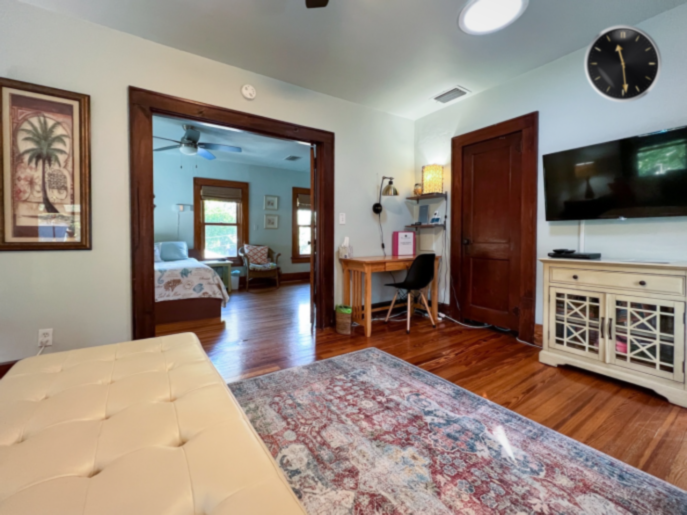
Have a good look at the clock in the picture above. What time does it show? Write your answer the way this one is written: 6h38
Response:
11h29
